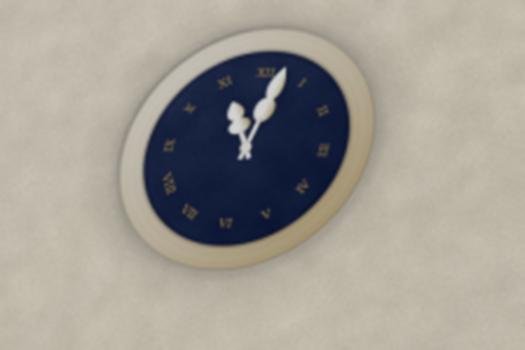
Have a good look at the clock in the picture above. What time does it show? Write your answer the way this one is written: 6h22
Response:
11h02
